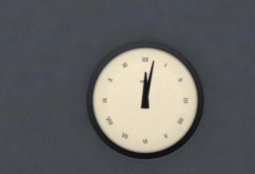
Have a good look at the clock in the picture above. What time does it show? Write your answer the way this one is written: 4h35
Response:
12h02
